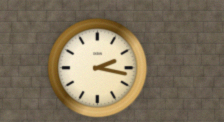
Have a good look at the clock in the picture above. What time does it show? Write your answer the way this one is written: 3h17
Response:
2h17
